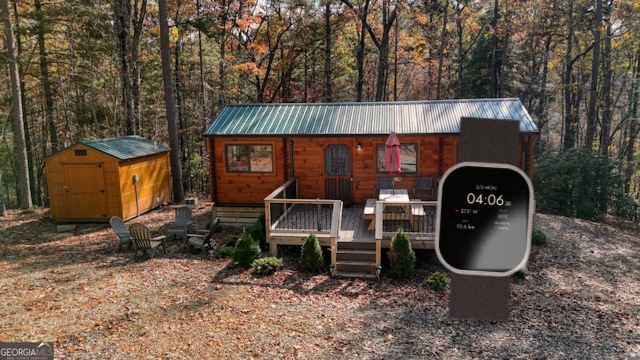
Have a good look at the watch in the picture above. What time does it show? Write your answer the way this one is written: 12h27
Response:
4h06
